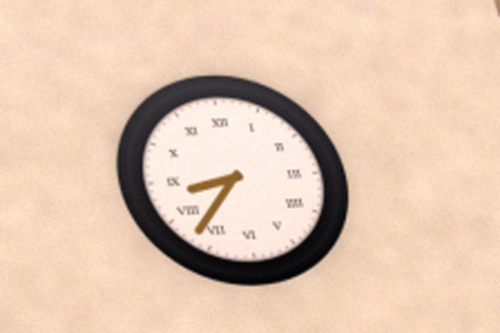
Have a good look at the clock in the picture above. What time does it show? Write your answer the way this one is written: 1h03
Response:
8h37
